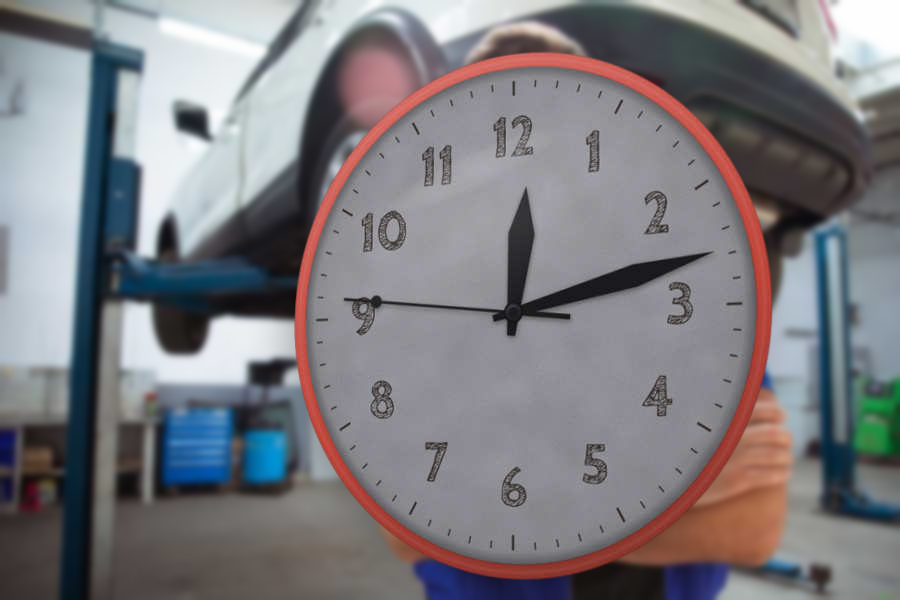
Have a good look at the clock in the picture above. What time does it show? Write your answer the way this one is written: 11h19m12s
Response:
12h12m46s
